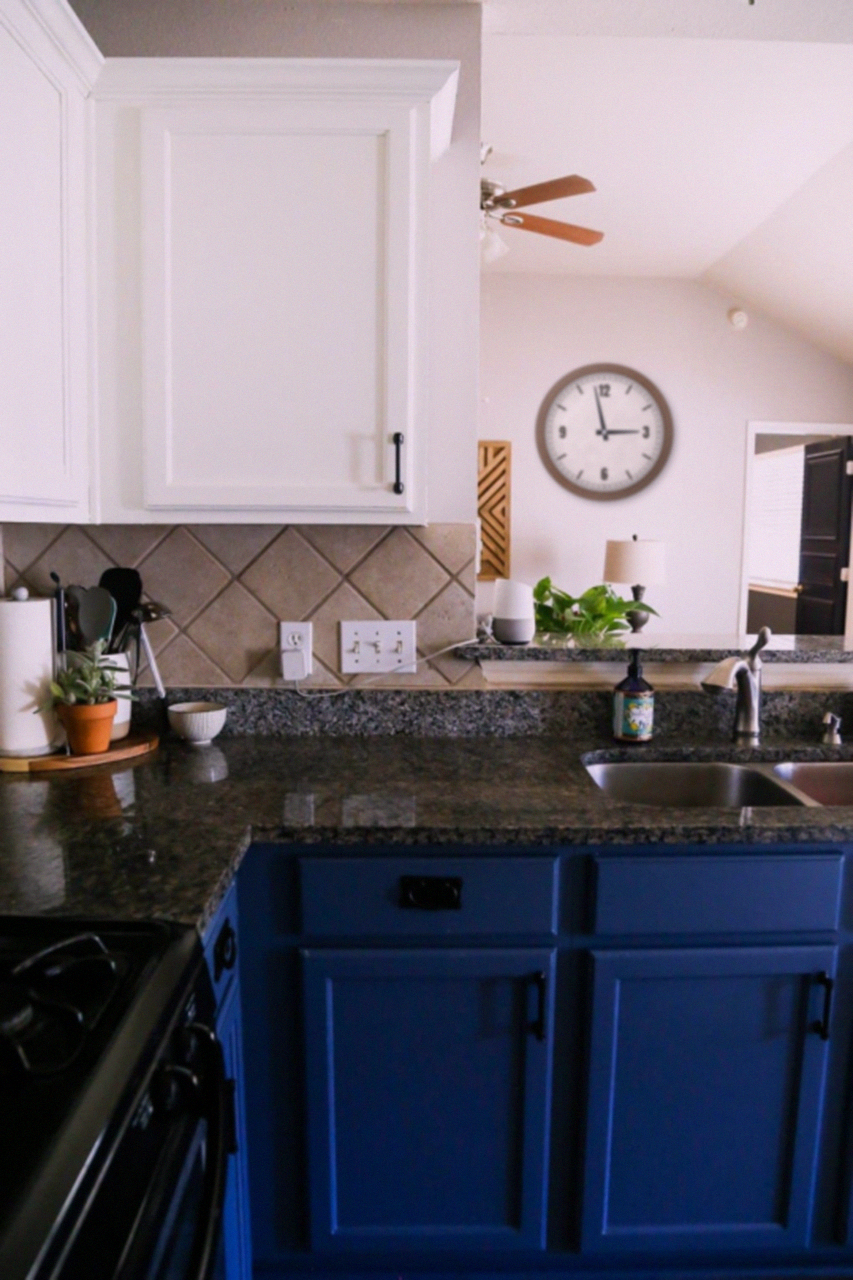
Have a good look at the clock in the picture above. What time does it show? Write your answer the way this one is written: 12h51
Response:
2h58
